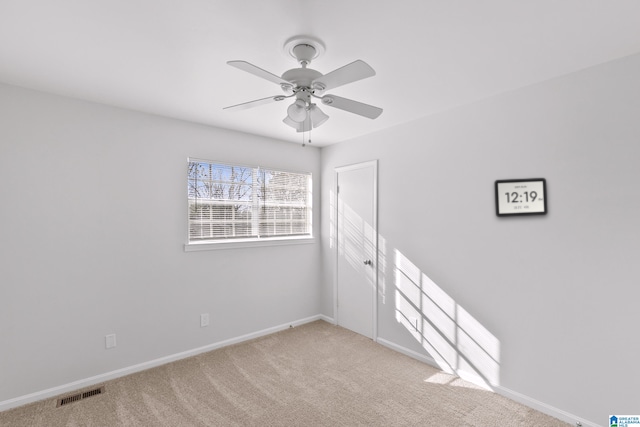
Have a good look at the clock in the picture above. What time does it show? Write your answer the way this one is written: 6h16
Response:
12h19
